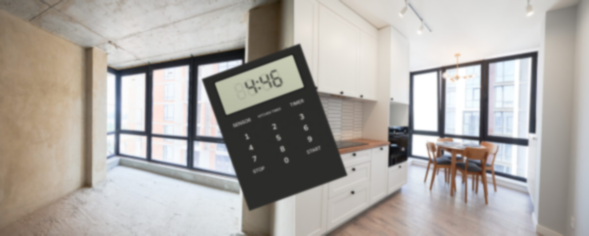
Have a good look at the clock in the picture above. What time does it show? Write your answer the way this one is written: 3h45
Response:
4h46
